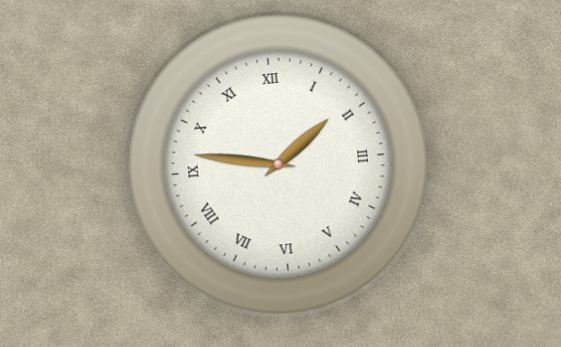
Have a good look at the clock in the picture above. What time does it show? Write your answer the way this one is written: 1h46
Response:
1h47
